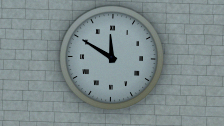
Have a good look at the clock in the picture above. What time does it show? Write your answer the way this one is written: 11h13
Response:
11h50
